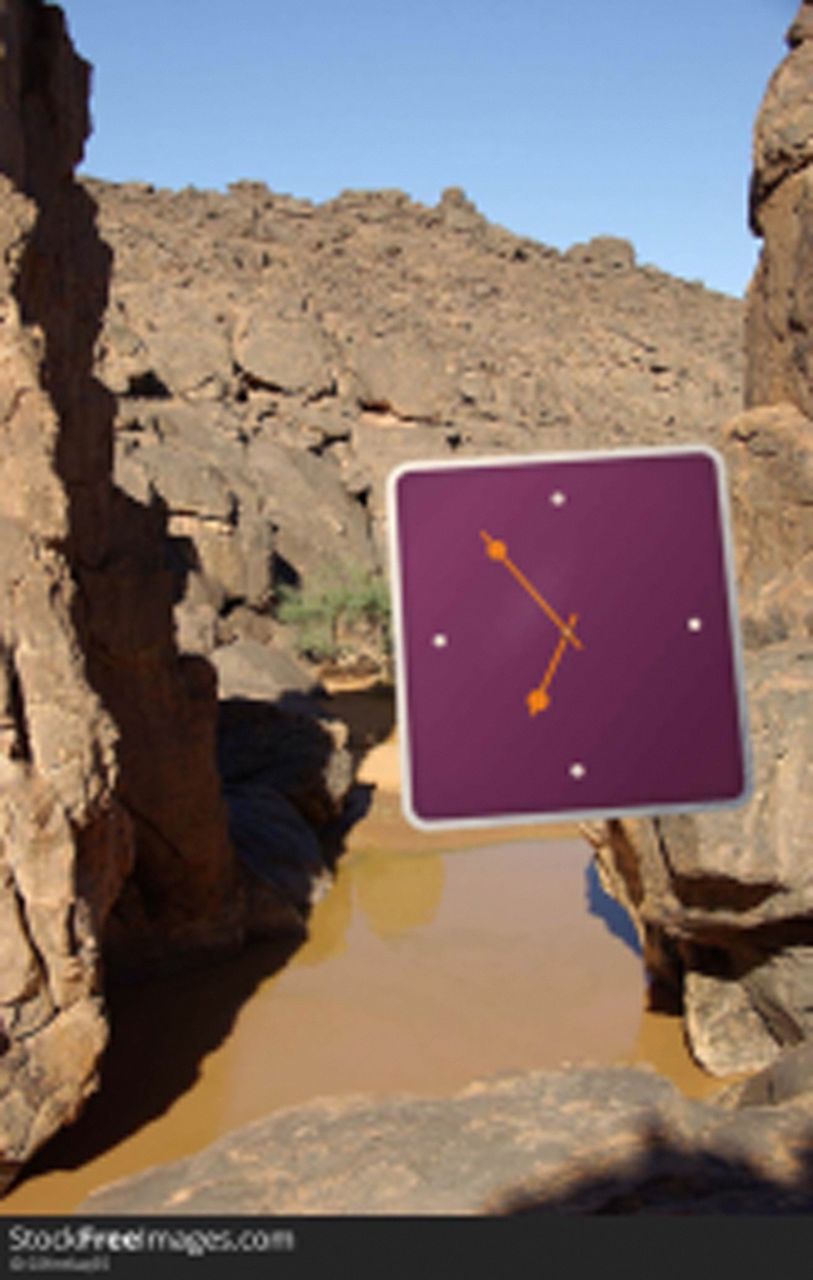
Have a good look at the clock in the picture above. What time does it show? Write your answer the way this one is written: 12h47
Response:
6h54
